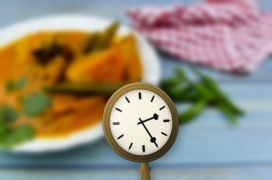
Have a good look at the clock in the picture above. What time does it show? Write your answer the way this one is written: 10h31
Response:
2h25
